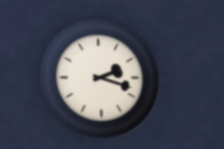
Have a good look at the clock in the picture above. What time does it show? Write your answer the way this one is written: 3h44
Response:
2h18
